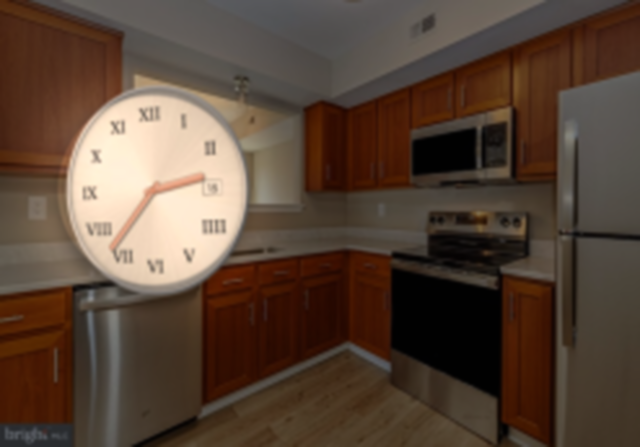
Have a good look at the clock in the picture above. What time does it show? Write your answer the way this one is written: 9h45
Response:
2h37
